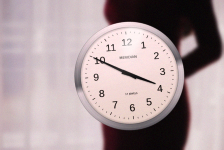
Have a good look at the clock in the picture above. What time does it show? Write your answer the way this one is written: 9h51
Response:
3h50
